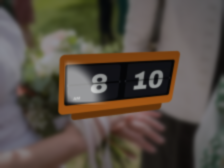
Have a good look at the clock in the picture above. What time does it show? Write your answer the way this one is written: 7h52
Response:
8h10
